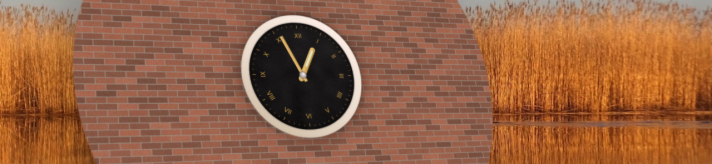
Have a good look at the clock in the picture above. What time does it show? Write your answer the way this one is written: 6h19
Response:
12h56
